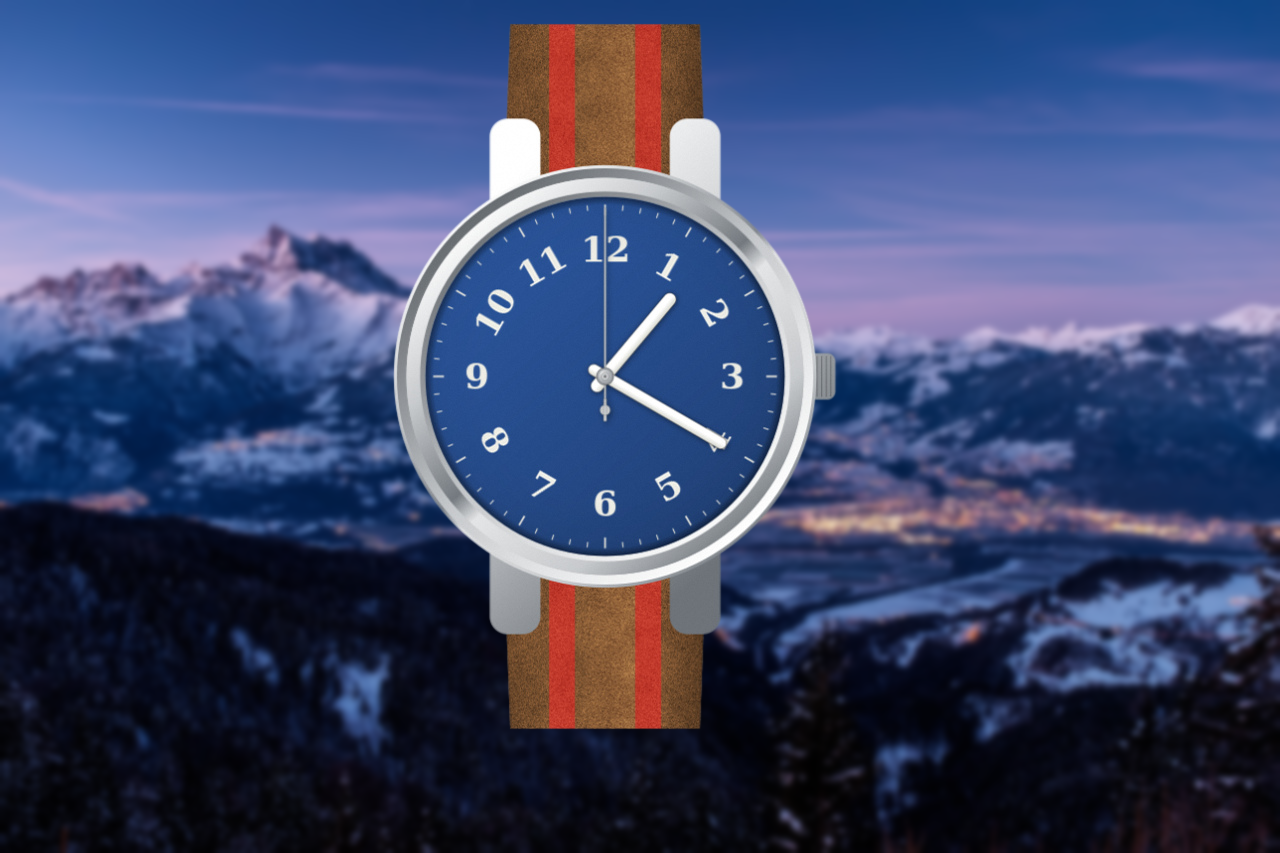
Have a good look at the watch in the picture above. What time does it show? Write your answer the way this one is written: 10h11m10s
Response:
1h20m00s
